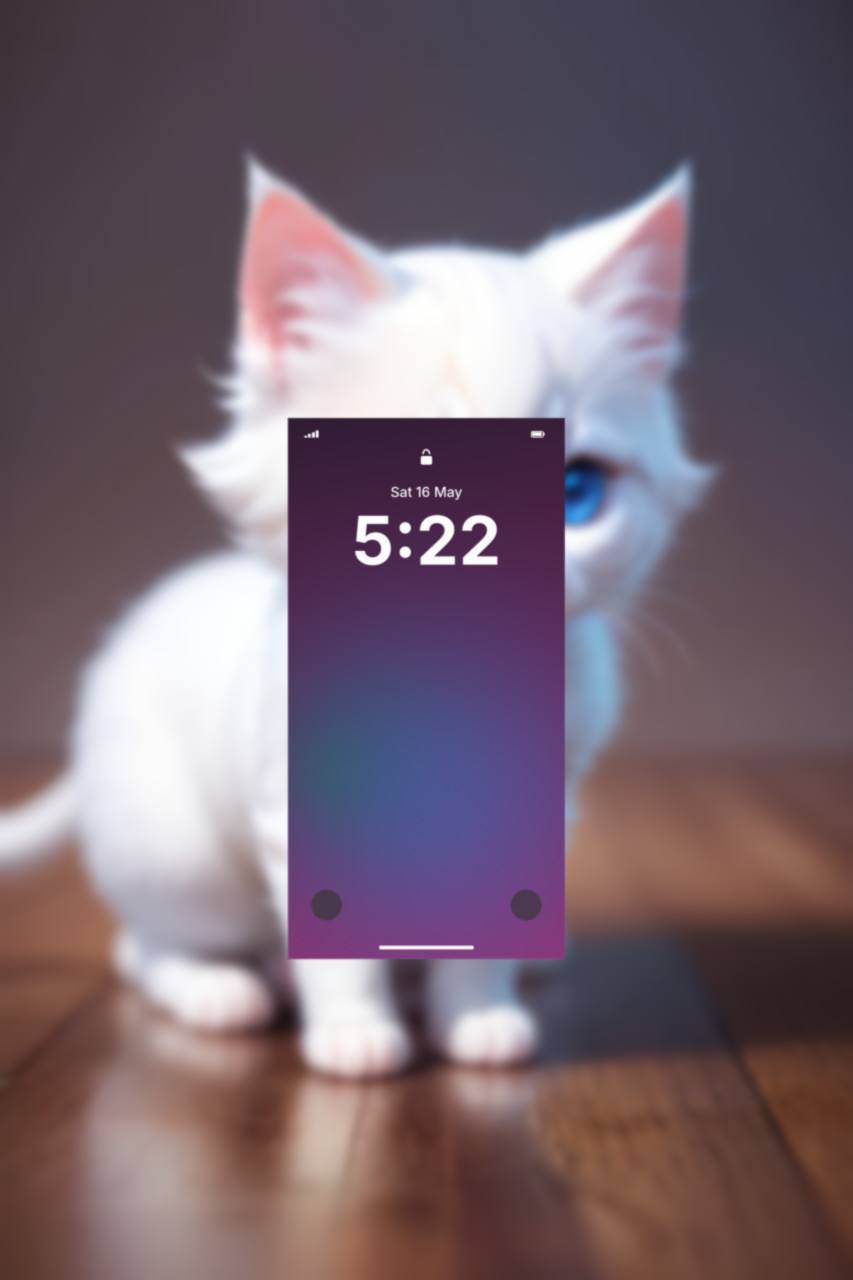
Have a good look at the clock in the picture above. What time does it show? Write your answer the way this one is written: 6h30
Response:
5h22
